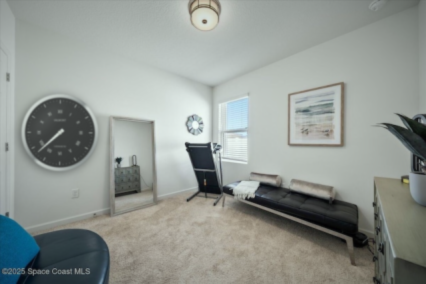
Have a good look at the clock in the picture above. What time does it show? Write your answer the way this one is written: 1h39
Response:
7h38
